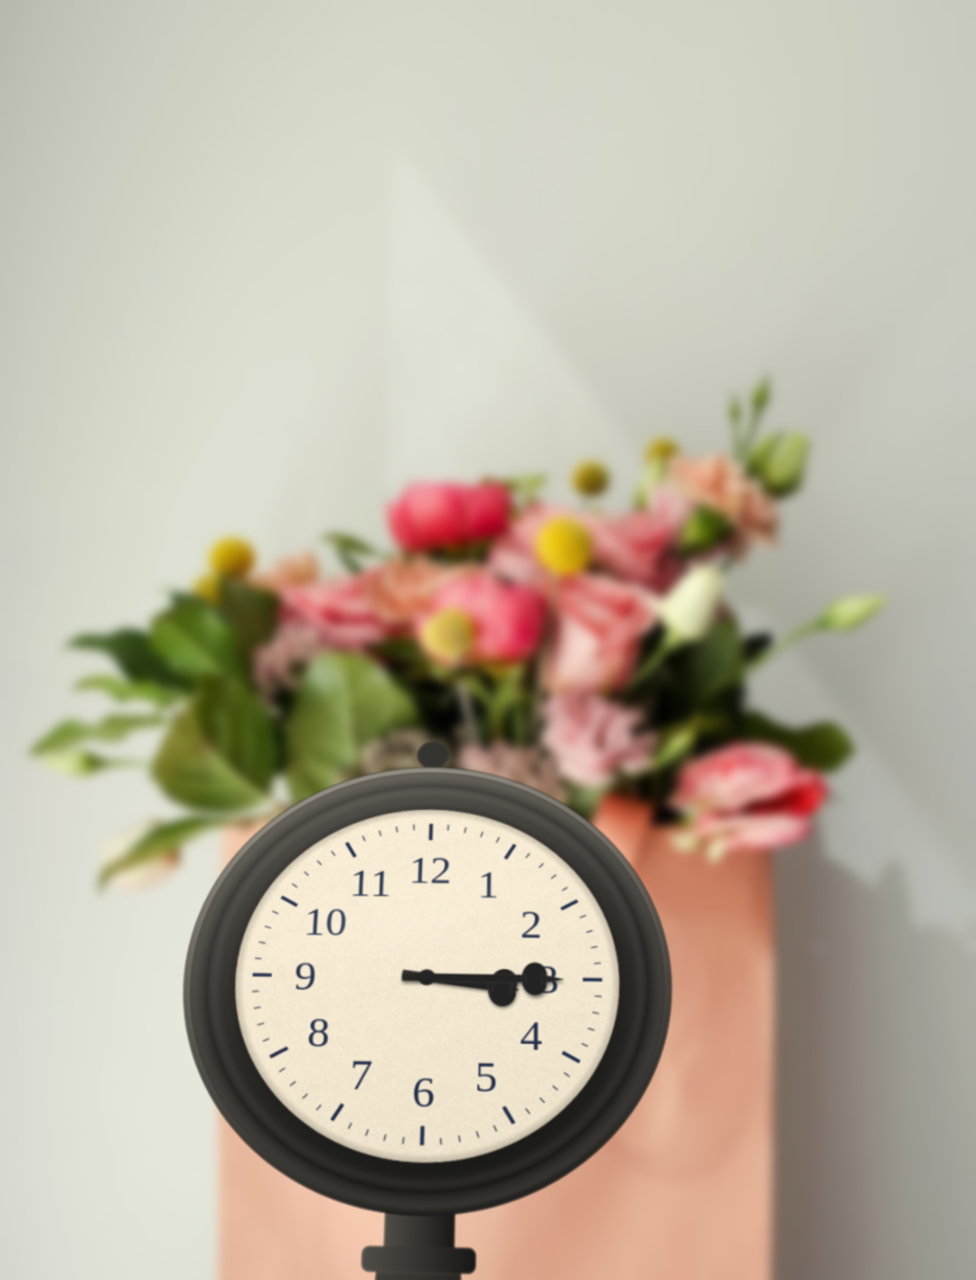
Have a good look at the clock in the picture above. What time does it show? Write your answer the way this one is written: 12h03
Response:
3h15
